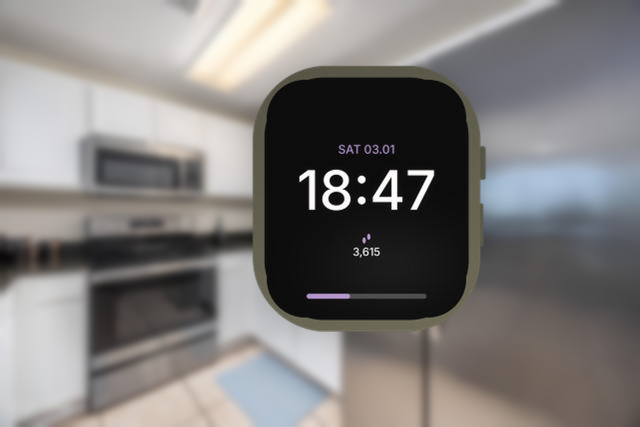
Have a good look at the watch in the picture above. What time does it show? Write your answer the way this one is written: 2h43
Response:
18h47
